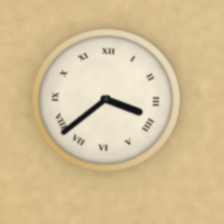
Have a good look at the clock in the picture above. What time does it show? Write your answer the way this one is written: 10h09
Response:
3h38
